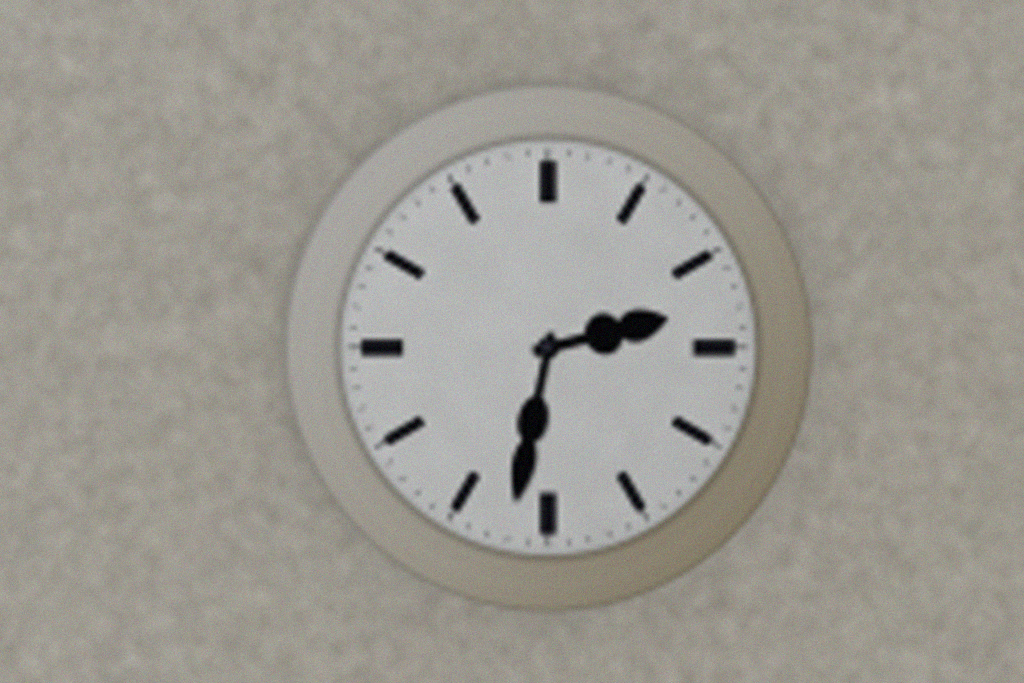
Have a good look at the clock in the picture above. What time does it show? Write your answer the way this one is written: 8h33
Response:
2h32
